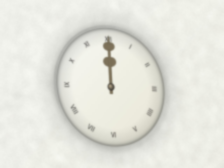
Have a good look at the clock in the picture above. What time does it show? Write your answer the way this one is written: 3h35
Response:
12h00
